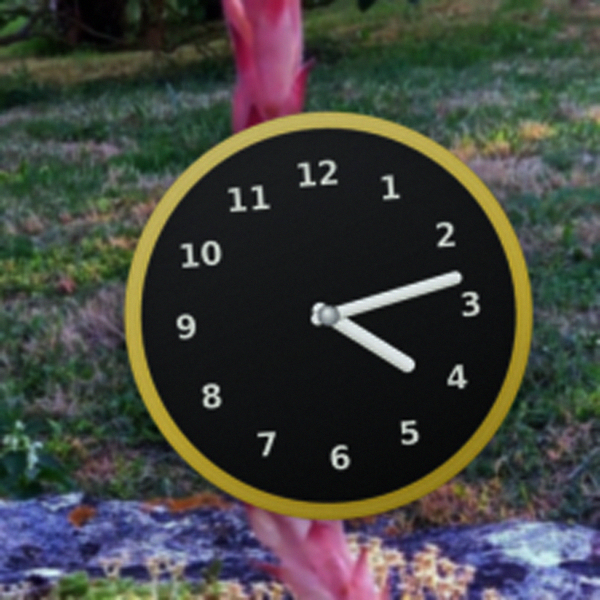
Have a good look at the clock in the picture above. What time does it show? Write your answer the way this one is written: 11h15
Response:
4h13
